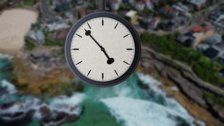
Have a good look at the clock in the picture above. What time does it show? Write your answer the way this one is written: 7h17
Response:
4h53
